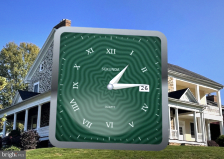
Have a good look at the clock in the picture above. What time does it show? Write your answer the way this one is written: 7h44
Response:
1h14
